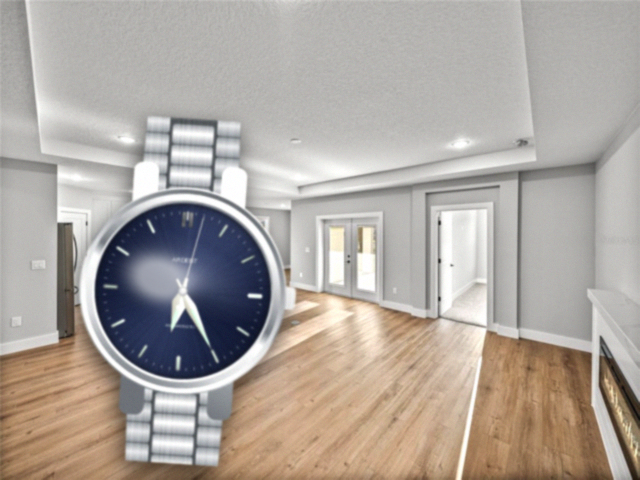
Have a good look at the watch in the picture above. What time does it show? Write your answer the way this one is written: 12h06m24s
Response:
6h25m02s
